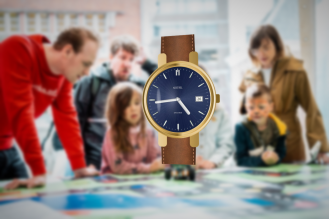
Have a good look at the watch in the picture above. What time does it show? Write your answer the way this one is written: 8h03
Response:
4h44
